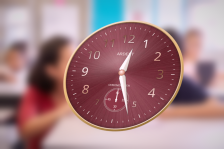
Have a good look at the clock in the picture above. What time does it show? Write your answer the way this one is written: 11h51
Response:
12h27
